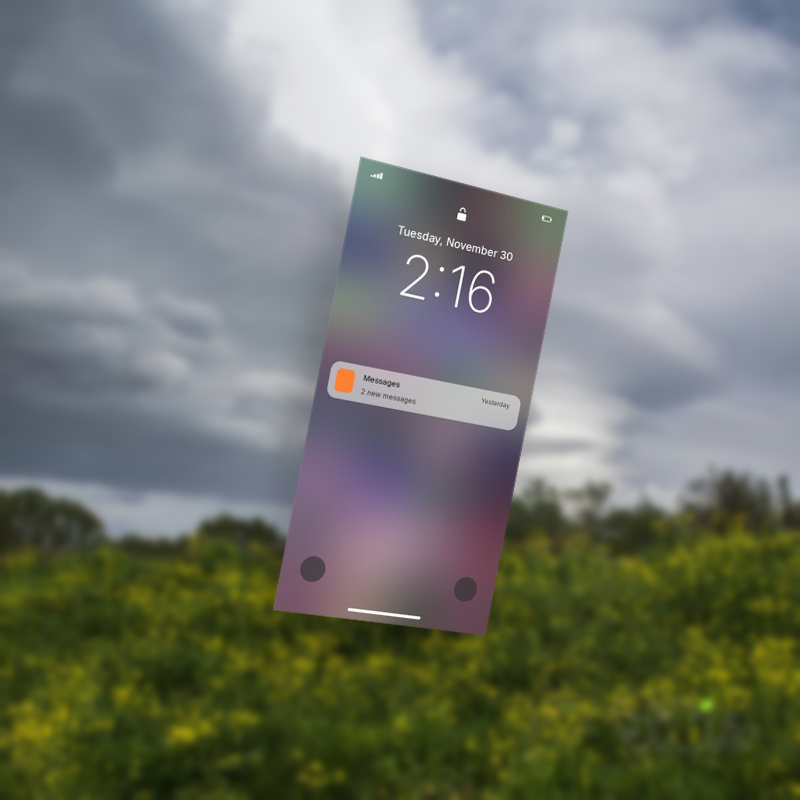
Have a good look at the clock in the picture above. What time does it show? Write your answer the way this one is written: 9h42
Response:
2h16
